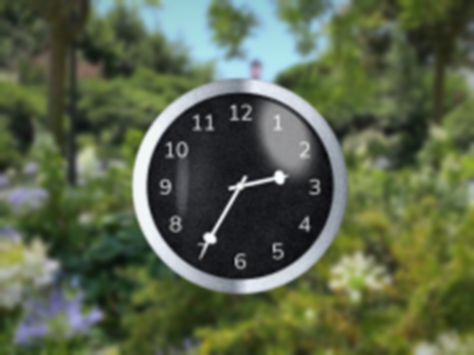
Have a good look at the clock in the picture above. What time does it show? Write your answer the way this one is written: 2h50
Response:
2h35
